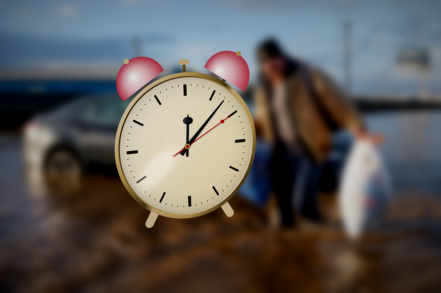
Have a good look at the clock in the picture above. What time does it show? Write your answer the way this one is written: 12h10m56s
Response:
12h07m10s
